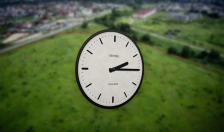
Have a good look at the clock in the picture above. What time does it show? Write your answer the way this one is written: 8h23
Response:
2h15
